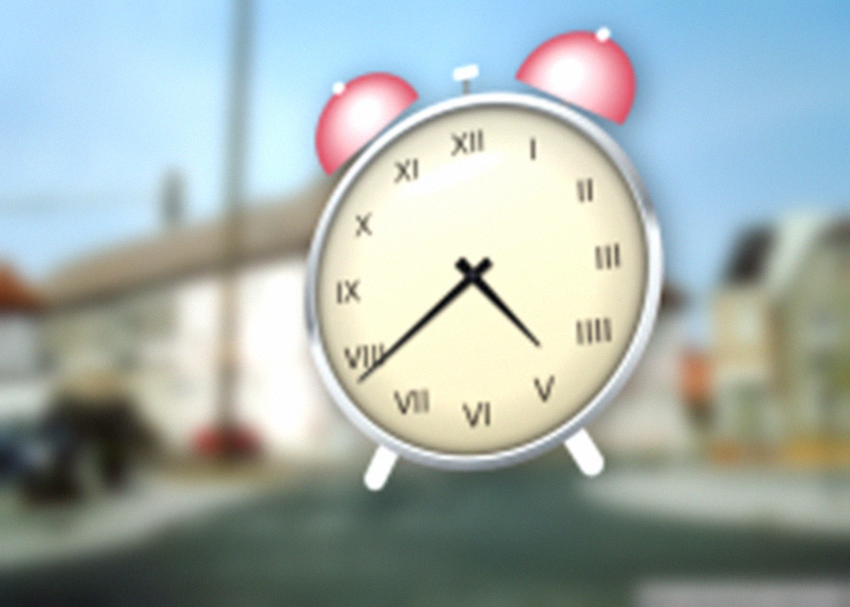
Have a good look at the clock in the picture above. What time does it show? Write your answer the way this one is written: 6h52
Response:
4h39
